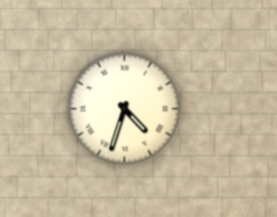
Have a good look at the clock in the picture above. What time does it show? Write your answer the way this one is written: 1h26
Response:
4h33
